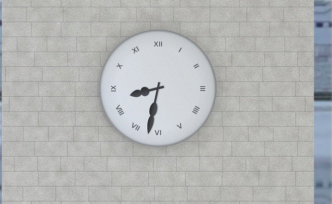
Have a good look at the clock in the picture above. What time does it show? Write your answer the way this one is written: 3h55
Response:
8h32
